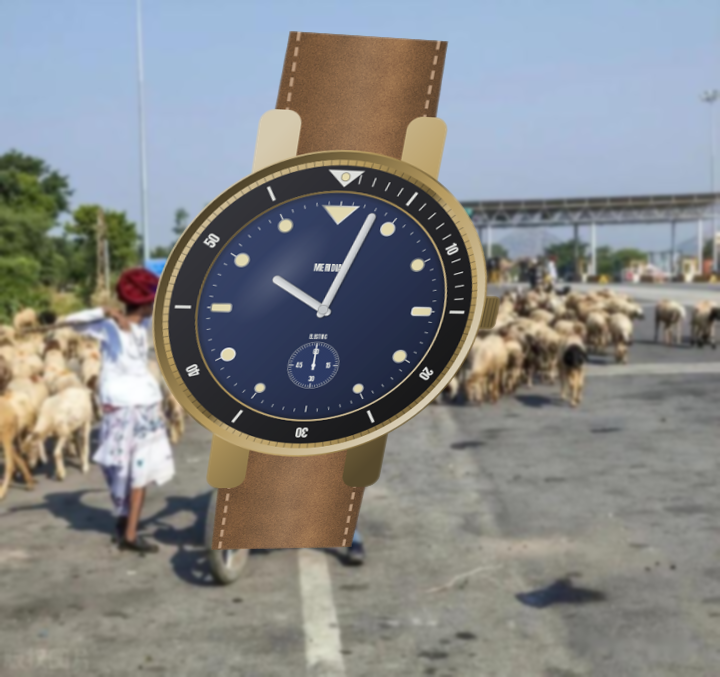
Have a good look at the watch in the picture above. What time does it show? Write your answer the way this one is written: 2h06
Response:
10h03
